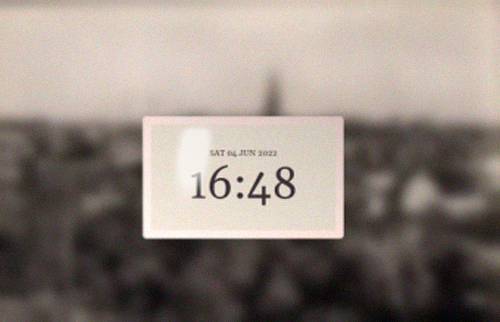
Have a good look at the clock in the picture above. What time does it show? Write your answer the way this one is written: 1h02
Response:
16h48
